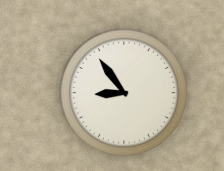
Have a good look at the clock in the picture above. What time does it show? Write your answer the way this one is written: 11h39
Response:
8h54
